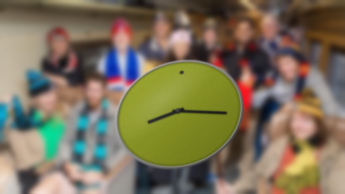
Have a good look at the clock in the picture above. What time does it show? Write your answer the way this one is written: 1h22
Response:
8h16
